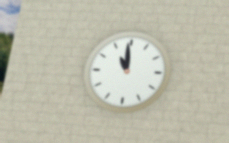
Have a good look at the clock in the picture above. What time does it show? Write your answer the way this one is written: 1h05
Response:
10h59
